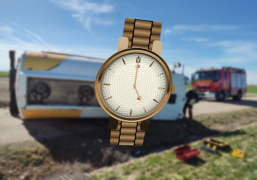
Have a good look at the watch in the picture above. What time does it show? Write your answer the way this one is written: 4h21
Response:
5h00
